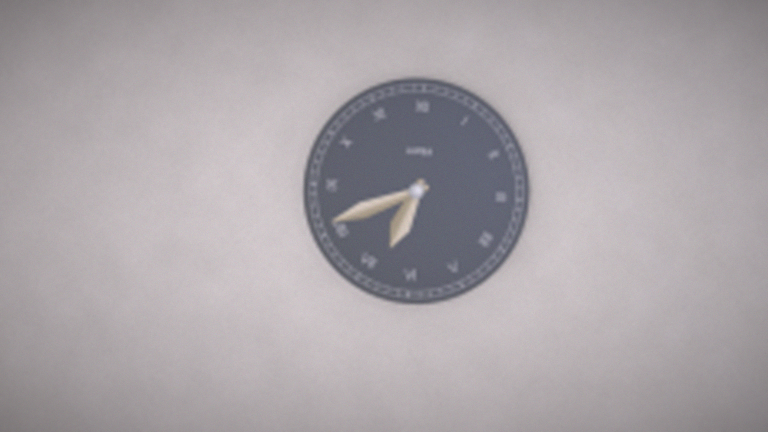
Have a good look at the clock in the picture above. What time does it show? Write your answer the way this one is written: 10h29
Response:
6h41
